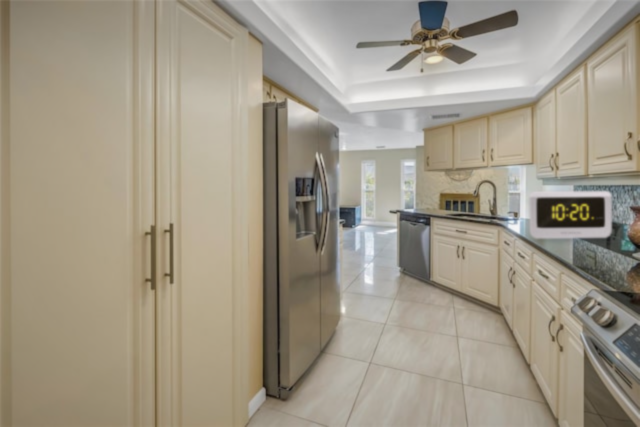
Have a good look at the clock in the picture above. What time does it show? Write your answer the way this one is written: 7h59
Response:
10h20
